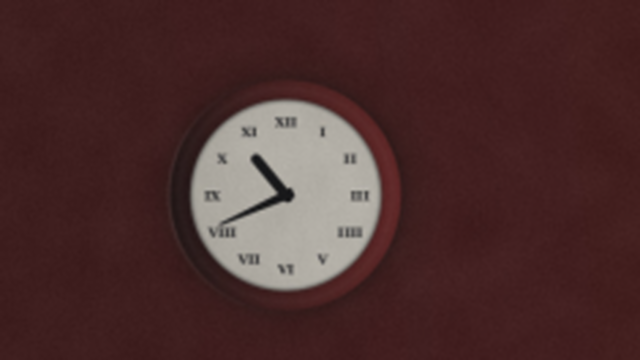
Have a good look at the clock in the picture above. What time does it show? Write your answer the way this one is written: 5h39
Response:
10h41
